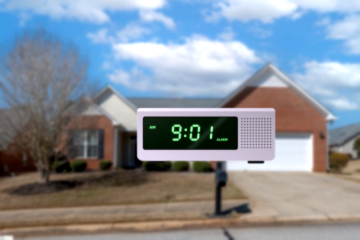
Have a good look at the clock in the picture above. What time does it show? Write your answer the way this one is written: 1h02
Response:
9h01
